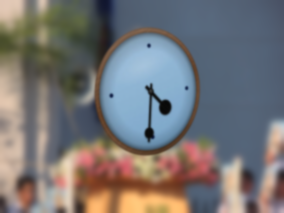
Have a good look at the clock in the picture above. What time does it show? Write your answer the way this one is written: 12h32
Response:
4h31
